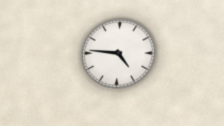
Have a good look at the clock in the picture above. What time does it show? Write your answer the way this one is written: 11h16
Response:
4h46
